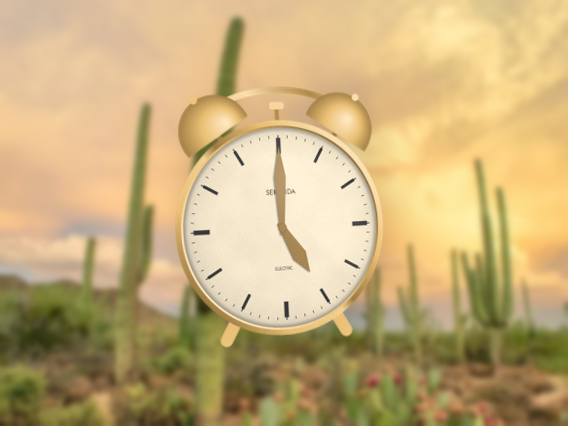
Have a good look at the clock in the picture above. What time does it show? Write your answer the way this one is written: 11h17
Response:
5h00
